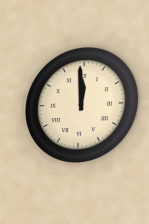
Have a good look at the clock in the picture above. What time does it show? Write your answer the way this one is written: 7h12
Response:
11h59
